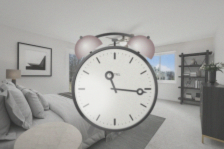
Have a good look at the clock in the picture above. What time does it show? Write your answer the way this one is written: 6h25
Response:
11h16
